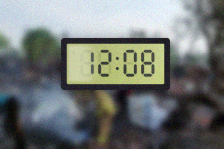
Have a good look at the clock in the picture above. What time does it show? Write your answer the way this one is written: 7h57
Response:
12h08
